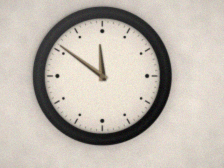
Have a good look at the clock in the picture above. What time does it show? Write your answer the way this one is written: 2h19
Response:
11h51
